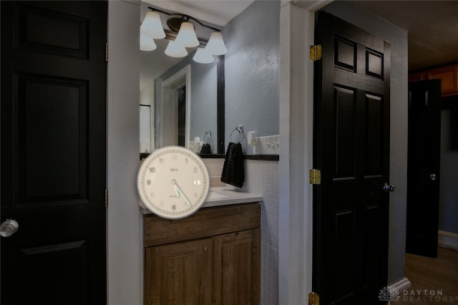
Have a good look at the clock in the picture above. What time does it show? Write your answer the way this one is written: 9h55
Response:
5h24
